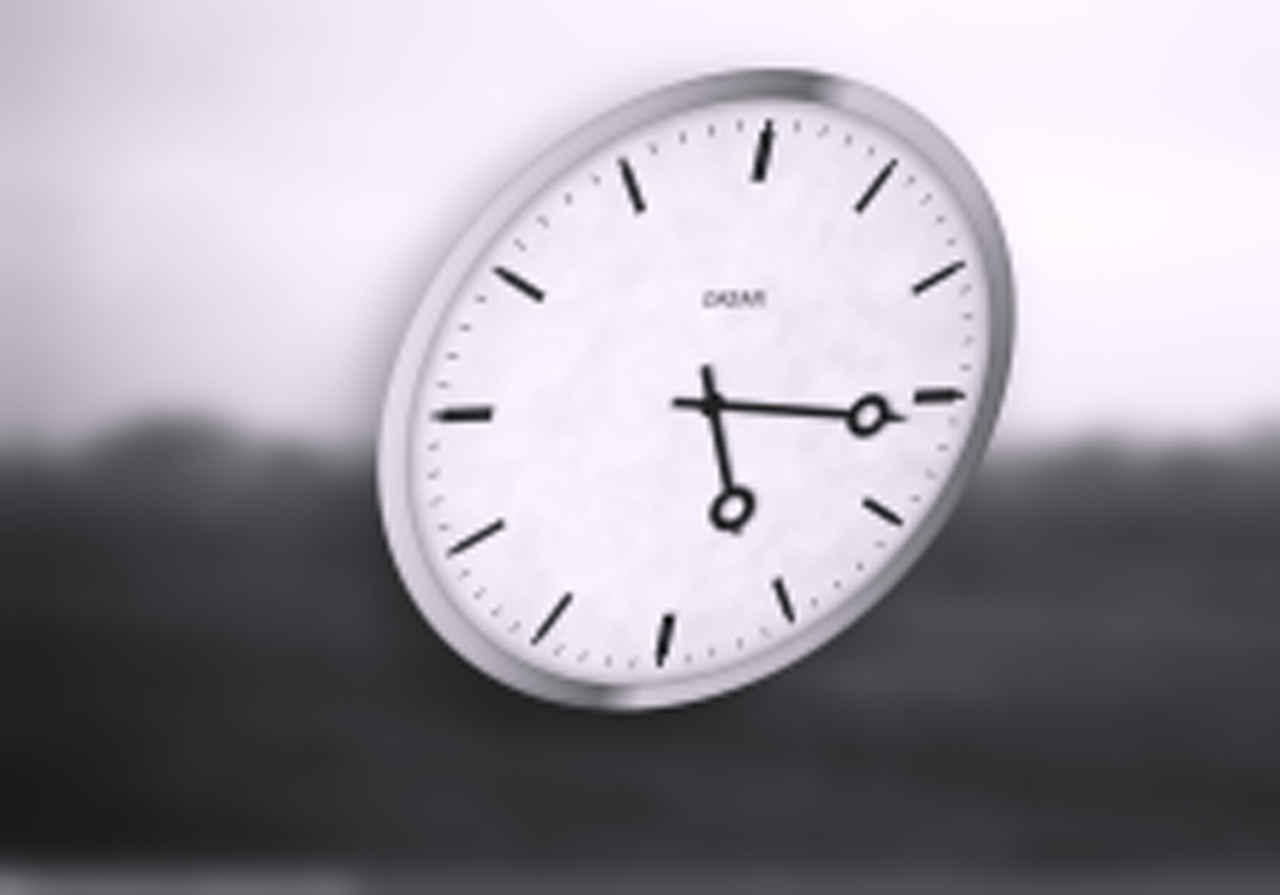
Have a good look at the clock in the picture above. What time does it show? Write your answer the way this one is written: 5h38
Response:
5h16
